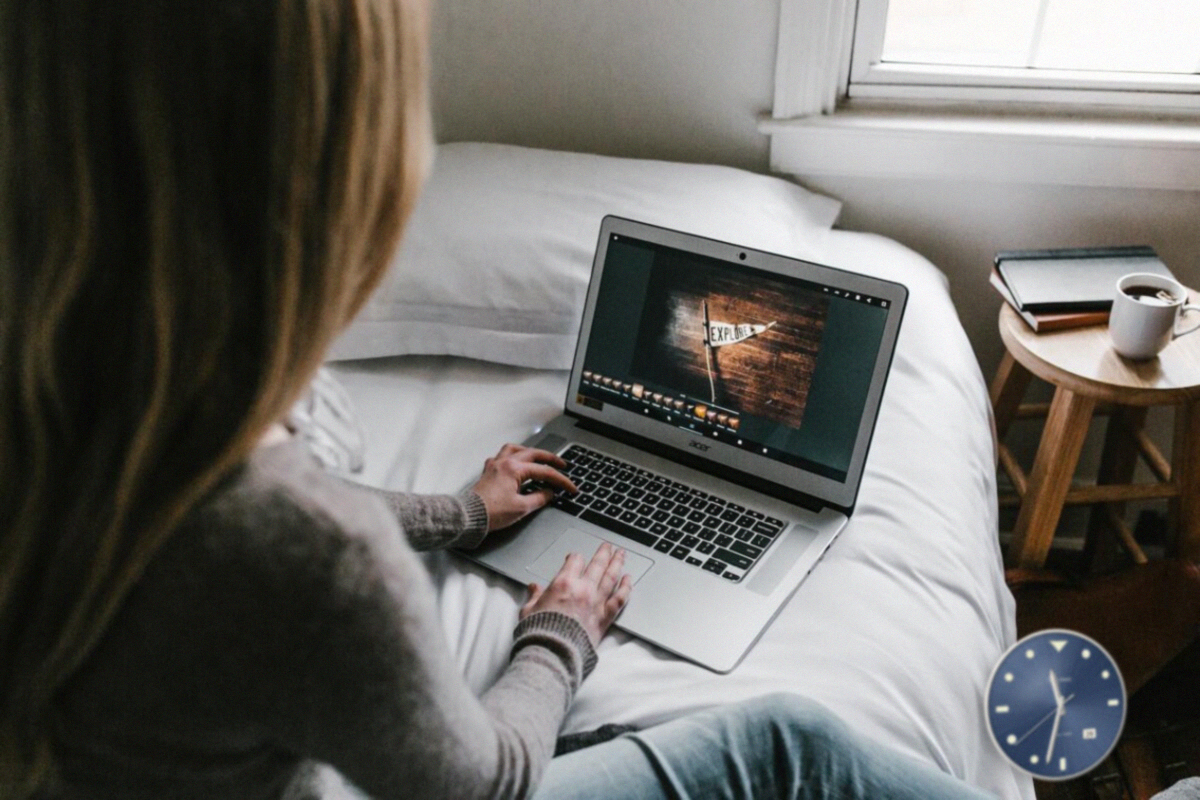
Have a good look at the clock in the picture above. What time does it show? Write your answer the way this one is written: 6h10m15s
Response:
11h32m39s
